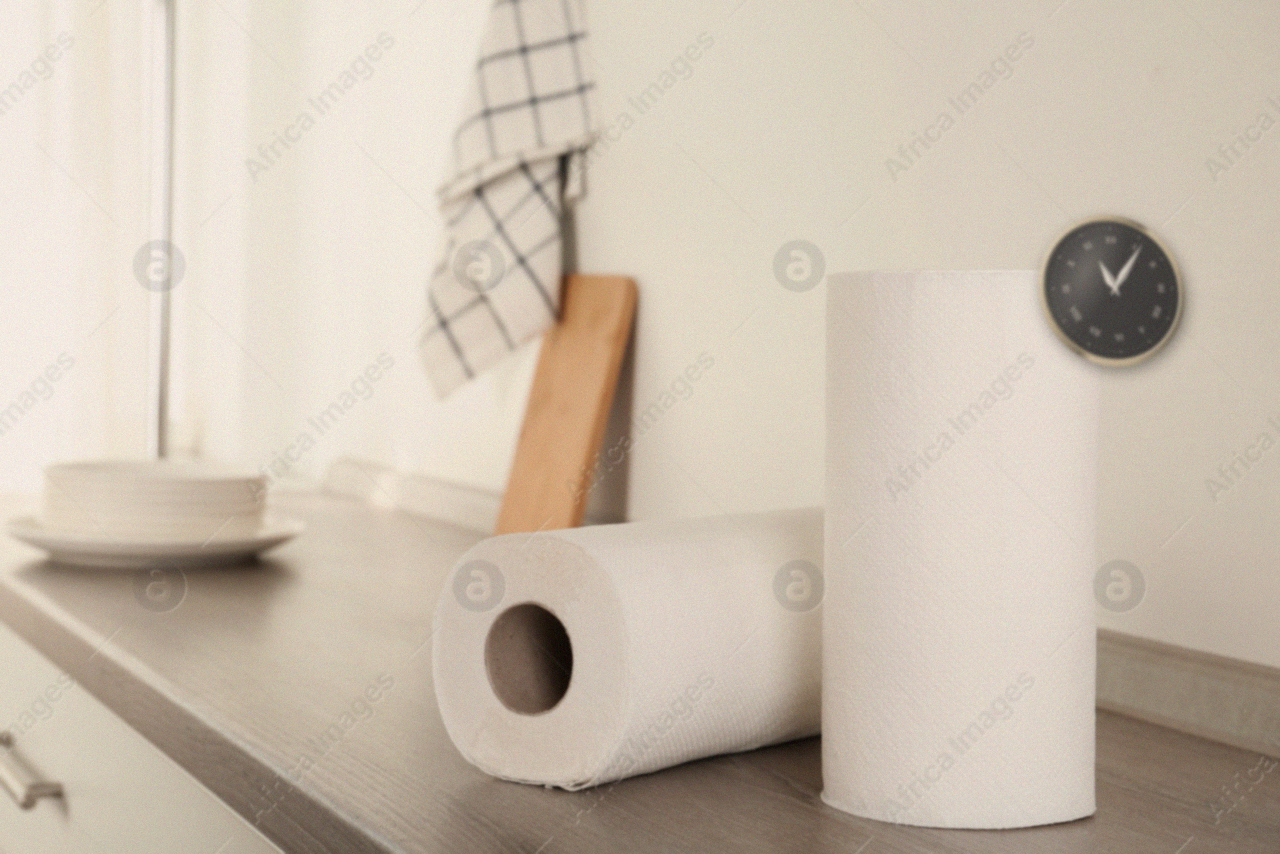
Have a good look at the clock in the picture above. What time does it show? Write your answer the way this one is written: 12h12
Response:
11h06
